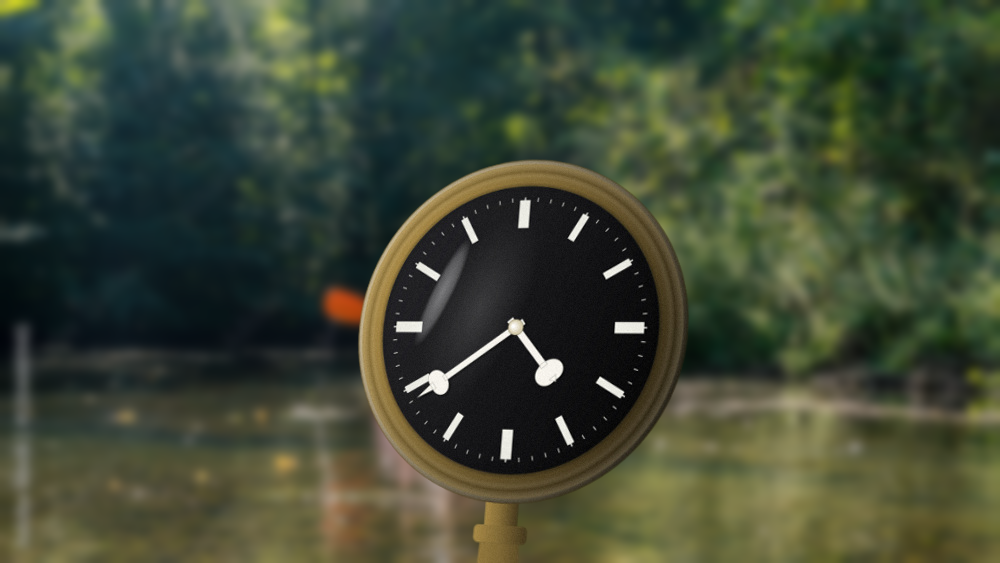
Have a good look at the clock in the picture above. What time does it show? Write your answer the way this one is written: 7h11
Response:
4h39
